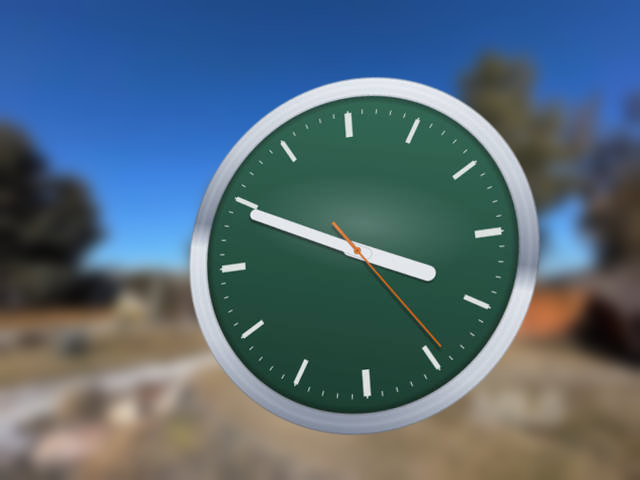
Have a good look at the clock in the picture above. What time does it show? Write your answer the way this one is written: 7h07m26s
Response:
3h49m24s
